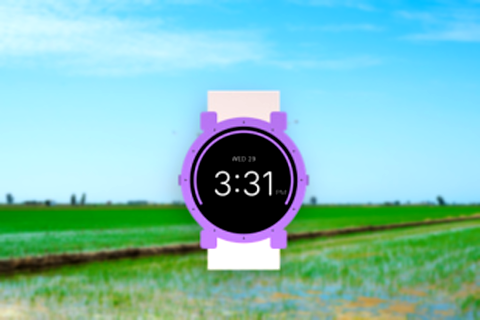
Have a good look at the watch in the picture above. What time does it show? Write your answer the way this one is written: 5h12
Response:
3h31
